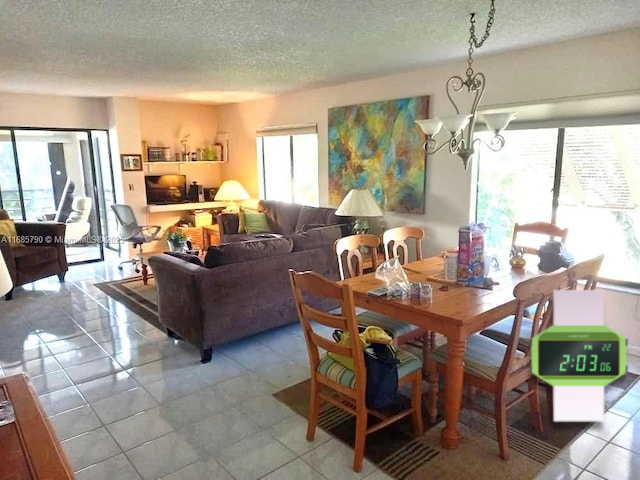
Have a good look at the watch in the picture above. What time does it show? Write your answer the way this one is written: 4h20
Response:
2h03
